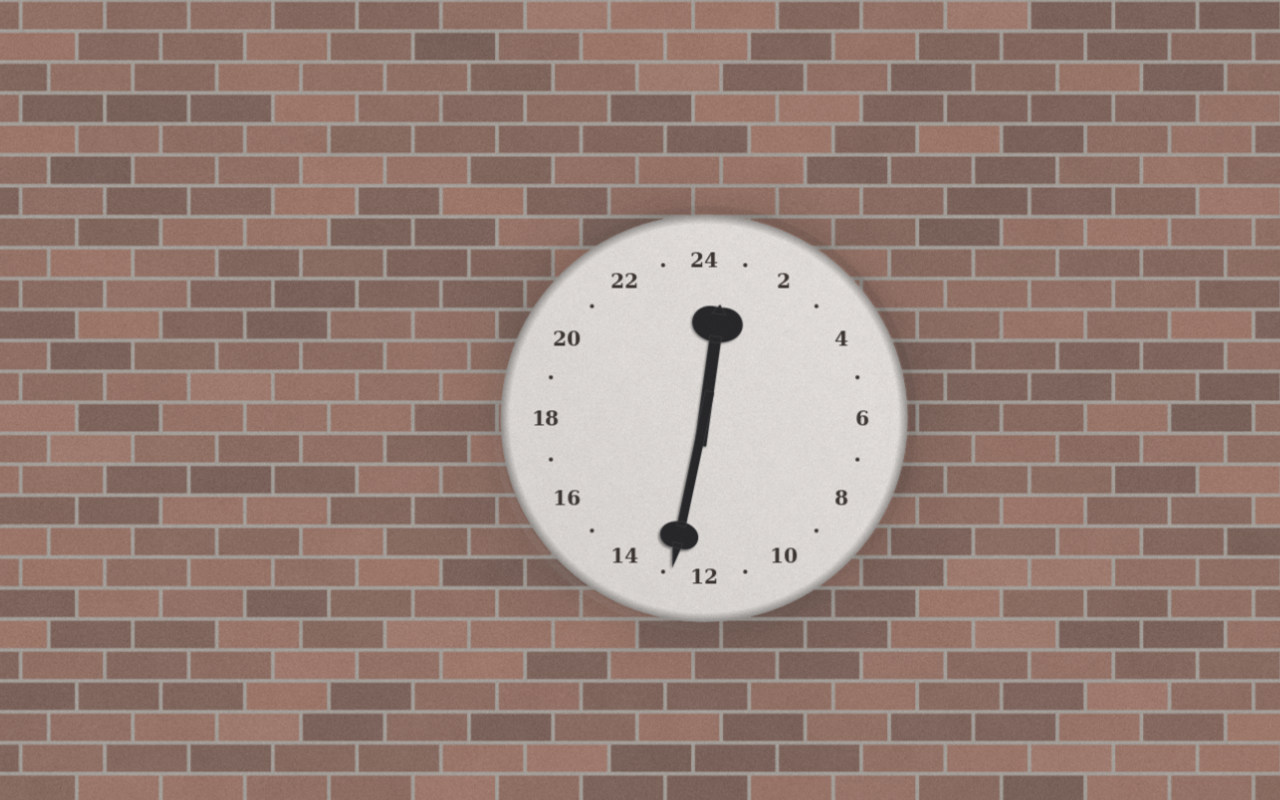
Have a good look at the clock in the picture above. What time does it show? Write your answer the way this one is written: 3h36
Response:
0h32
